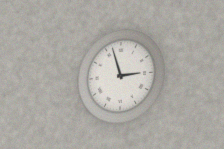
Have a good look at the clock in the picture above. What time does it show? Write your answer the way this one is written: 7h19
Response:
2h57
